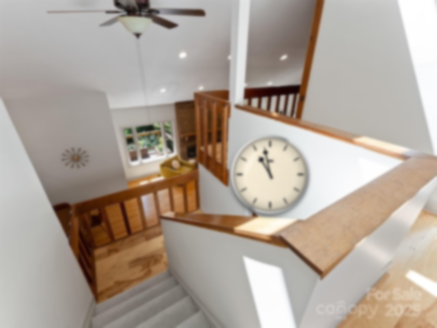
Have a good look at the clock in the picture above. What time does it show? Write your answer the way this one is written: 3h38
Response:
10h58
